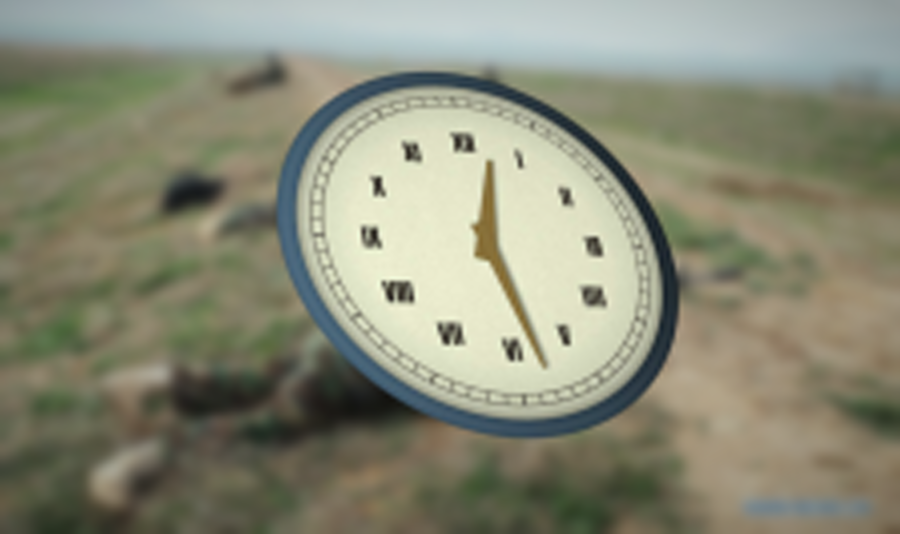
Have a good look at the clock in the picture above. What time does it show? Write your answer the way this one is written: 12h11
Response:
12h28
